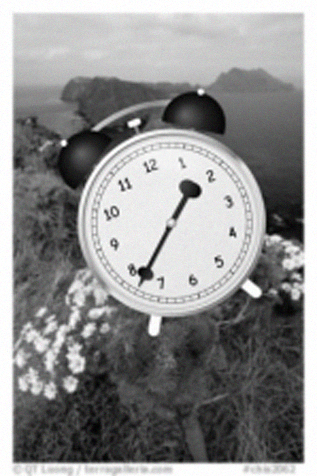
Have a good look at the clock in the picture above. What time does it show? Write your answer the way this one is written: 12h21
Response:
1h38
